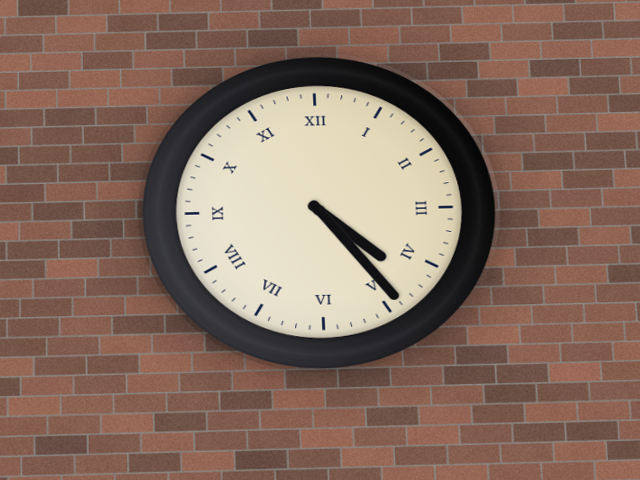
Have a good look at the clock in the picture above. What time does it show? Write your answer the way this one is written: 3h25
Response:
4h24
